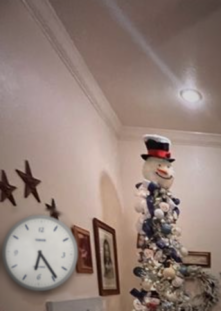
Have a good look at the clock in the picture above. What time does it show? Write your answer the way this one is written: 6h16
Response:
6h24
